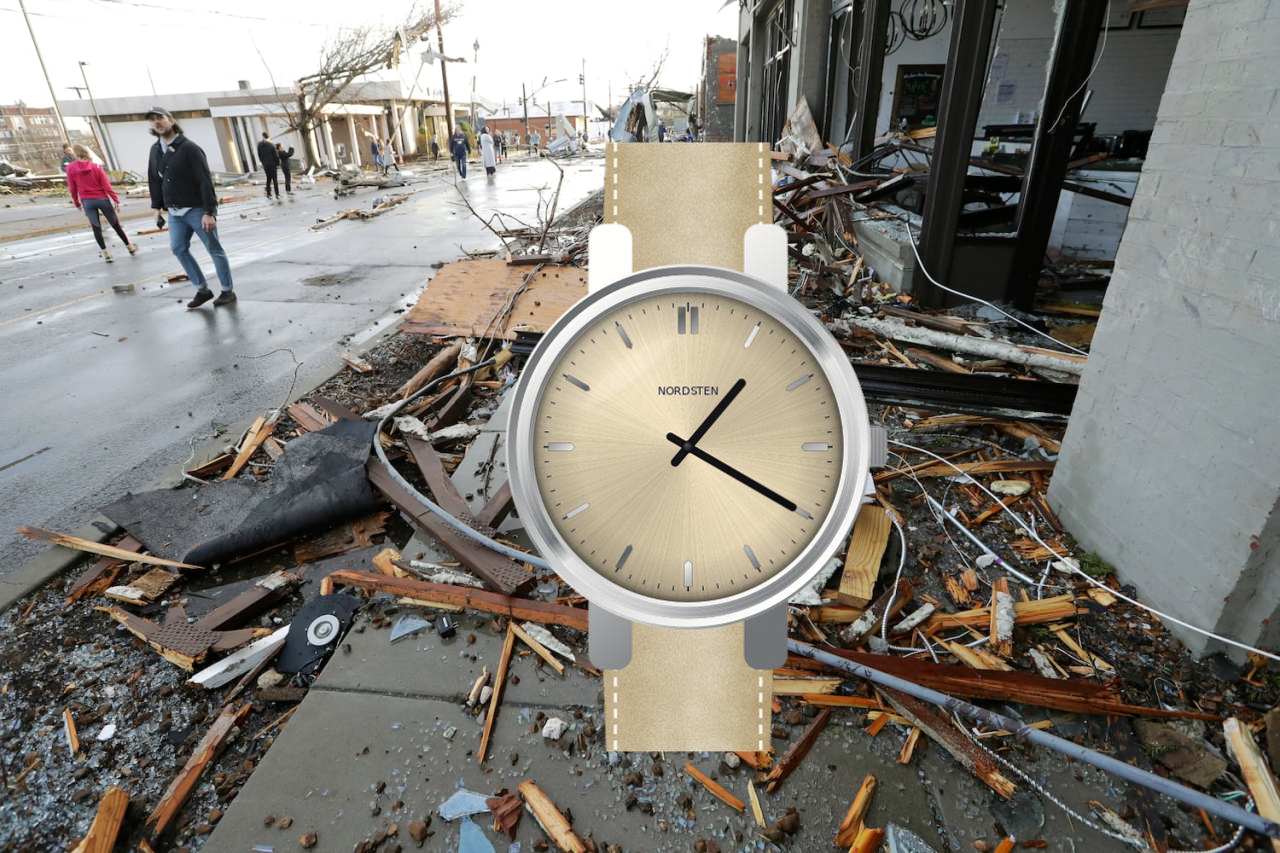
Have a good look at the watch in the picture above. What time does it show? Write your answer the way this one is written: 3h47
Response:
1h20
